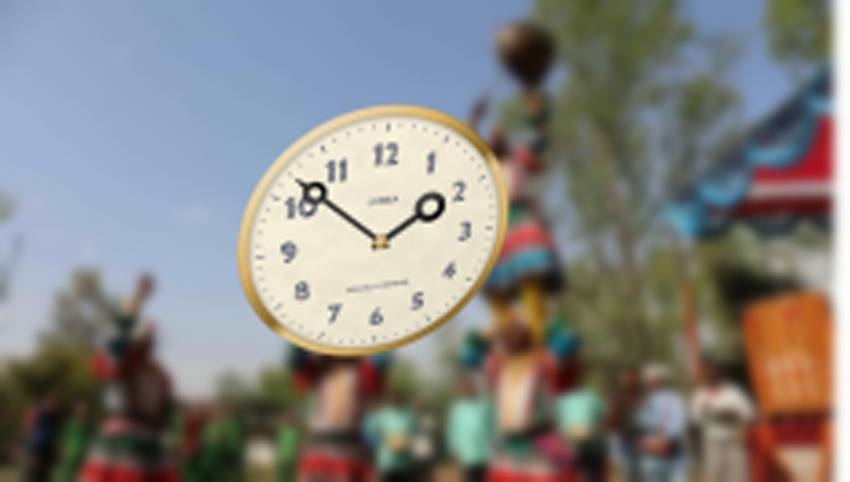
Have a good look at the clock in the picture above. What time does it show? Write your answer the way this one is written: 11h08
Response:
1h52
